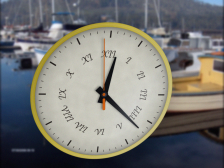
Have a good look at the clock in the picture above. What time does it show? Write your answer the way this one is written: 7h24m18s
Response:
12h21m59s
